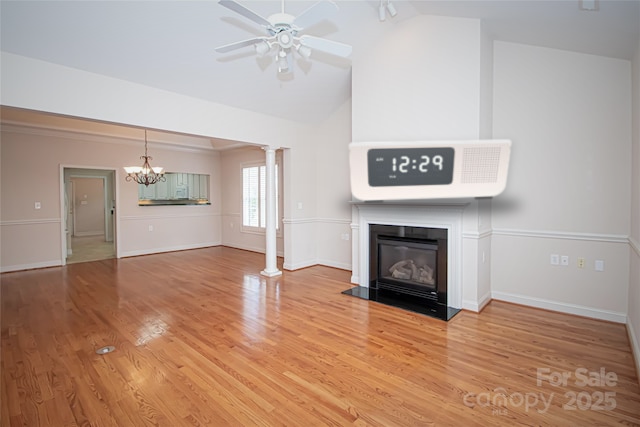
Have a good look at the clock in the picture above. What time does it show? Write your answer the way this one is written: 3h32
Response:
12h29
